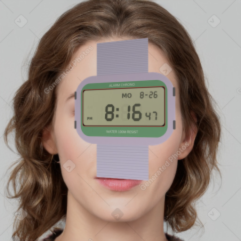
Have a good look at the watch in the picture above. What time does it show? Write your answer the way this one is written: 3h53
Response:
8h16
